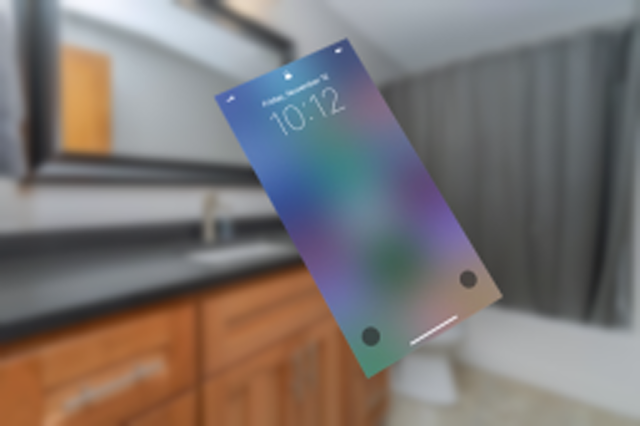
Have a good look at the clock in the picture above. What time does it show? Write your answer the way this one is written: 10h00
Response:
10h12
